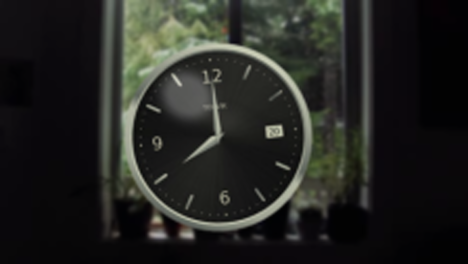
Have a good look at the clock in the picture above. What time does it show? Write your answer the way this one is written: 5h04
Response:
8h00
